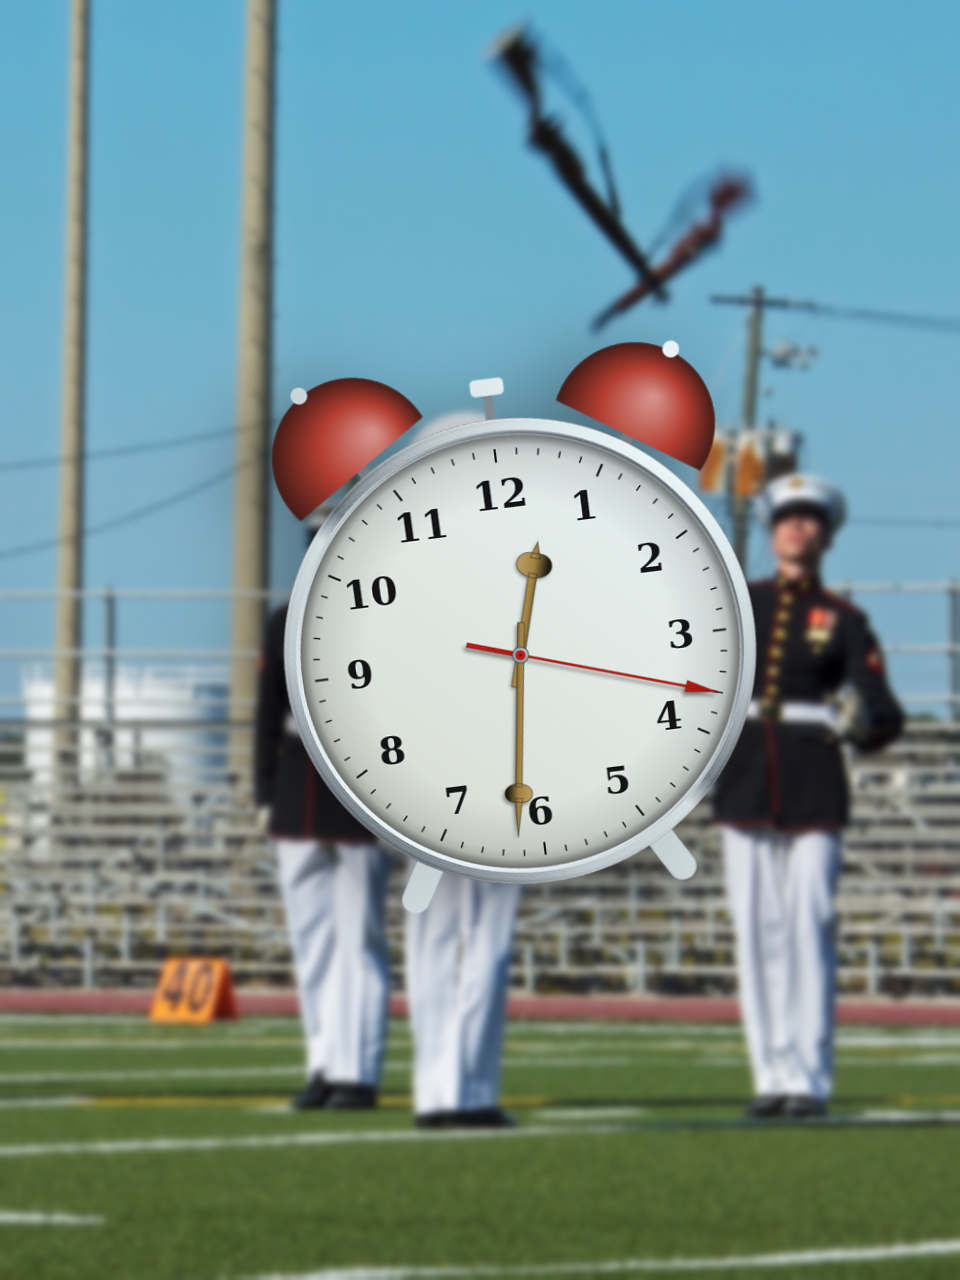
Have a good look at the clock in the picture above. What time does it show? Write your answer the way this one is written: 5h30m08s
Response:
12h31m18s
